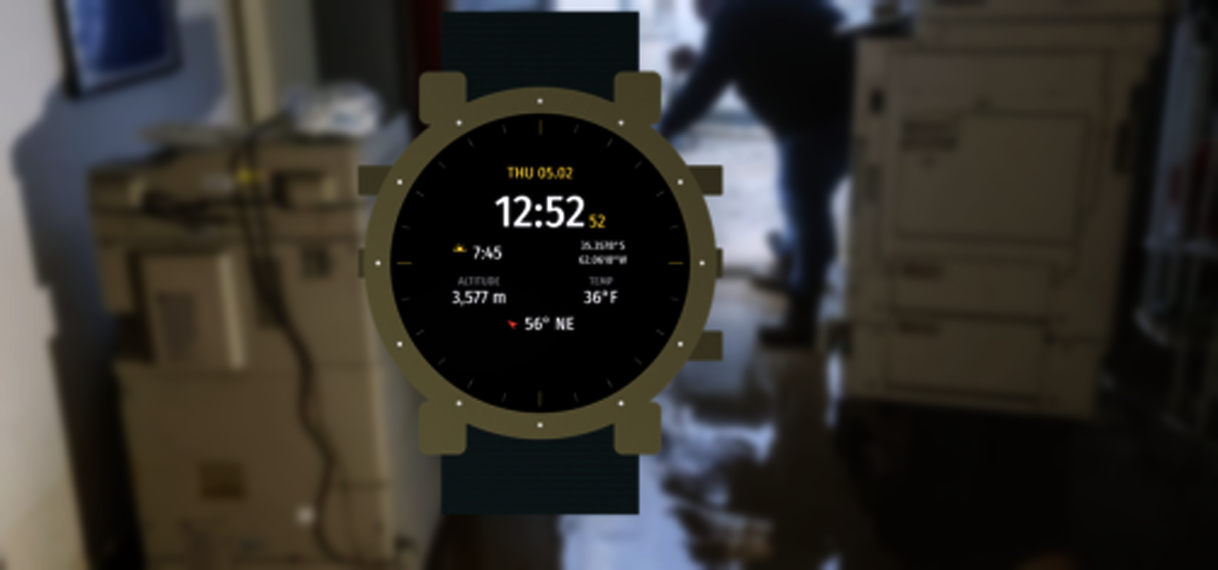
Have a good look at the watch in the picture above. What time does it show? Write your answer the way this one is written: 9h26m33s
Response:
12h52m52s
